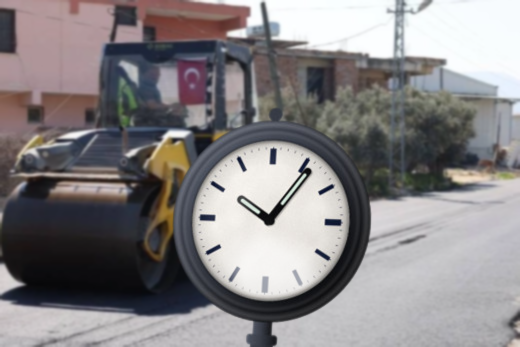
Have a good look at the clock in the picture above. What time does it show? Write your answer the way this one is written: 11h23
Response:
10h06
